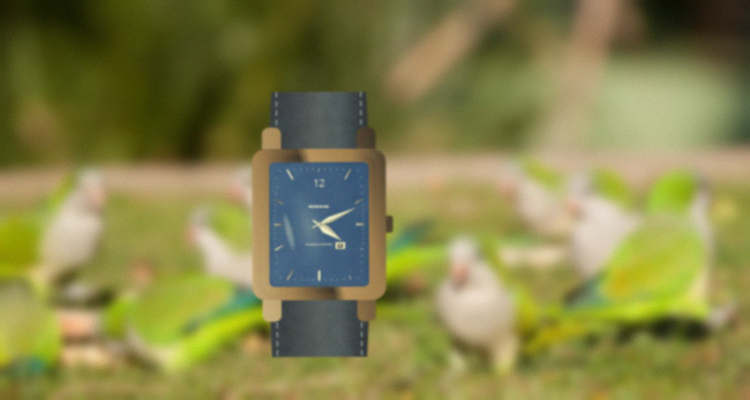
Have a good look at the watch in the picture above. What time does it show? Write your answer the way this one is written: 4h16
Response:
4h11
